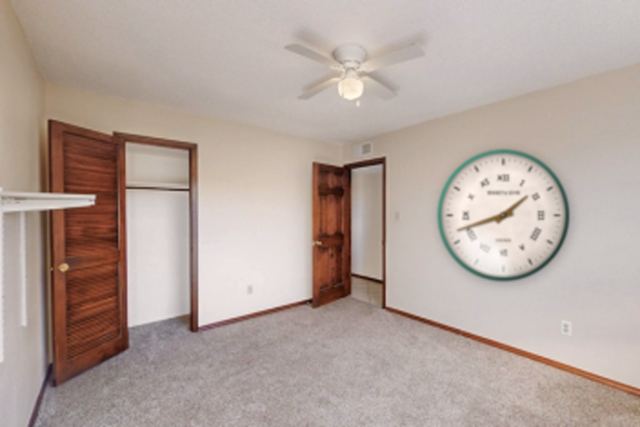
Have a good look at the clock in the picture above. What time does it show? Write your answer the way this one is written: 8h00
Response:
1h42
